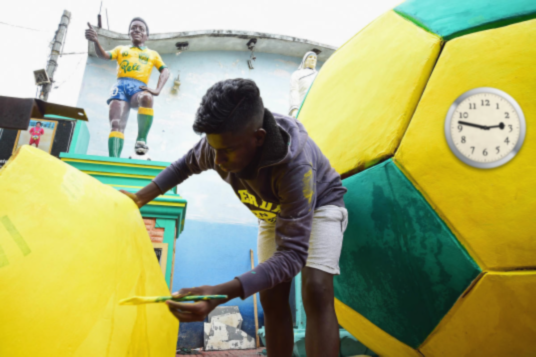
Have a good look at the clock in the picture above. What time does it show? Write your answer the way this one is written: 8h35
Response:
2h47
